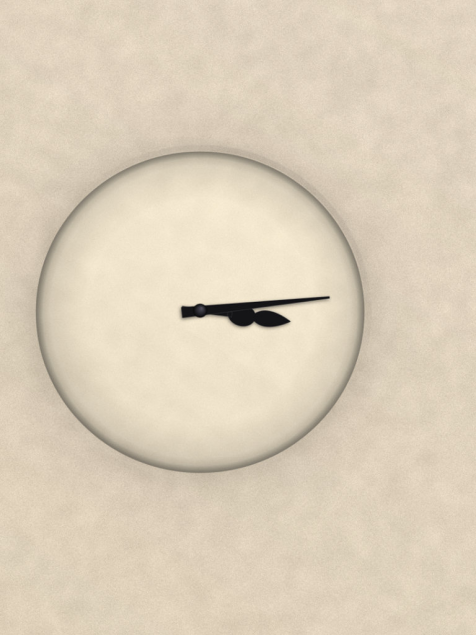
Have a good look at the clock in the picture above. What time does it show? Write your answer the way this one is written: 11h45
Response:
3h14
